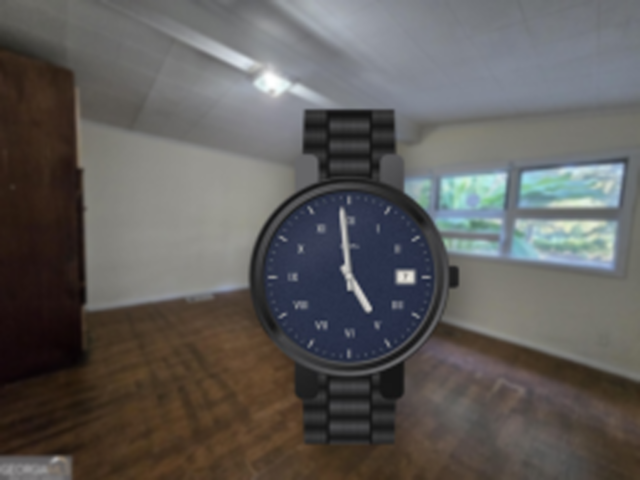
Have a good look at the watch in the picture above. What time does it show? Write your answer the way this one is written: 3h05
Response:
4h59
